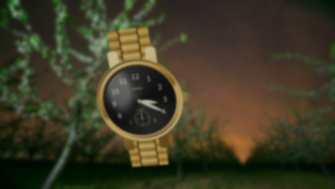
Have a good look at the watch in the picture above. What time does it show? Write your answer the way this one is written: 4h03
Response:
3h20
